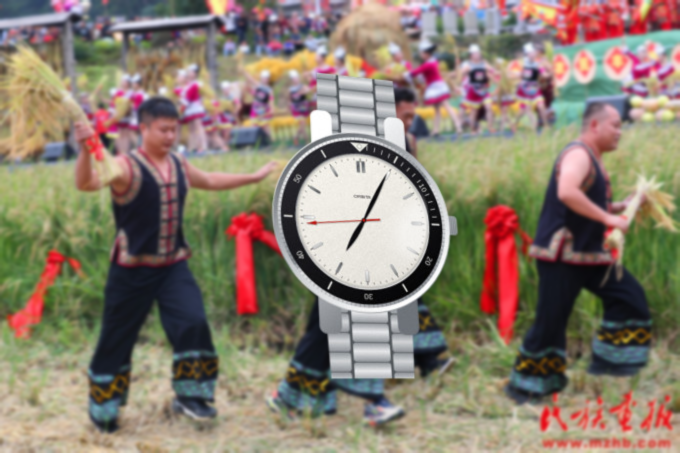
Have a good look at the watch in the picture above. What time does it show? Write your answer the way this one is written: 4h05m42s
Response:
7h04m44s
